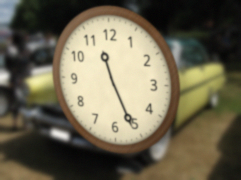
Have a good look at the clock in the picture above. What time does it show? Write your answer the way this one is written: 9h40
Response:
11h26
